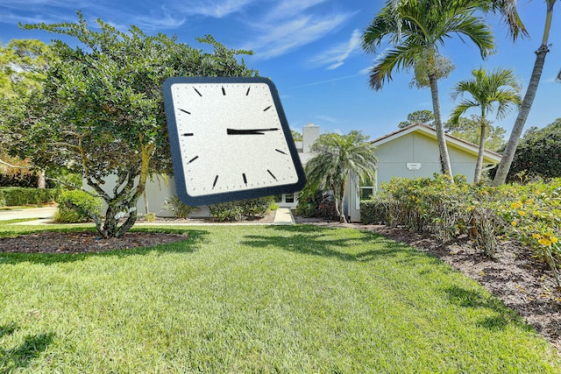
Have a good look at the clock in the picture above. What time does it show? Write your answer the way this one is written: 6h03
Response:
3h15
